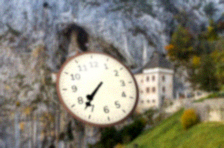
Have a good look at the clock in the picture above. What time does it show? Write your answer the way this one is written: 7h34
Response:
7h37
